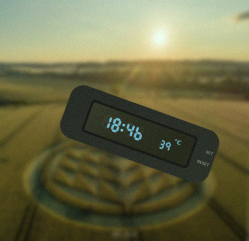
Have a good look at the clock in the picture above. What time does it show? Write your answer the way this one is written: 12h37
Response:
18h46
